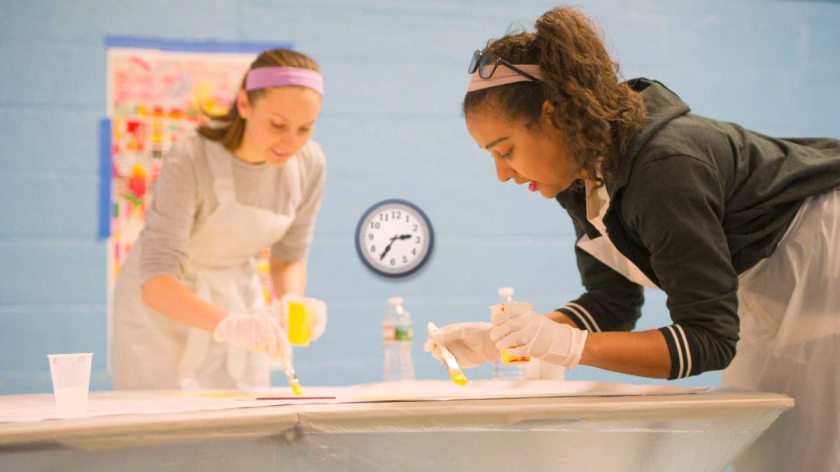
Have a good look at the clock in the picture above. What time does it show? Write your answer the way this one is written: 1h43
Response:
2h35
